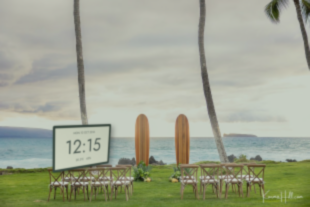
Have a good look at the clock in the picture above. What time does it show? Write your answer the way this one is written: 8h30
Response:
12h15
